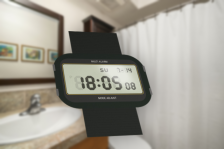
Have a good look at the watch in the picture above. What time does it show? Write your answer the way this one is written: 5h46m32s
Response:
18h05m08s
